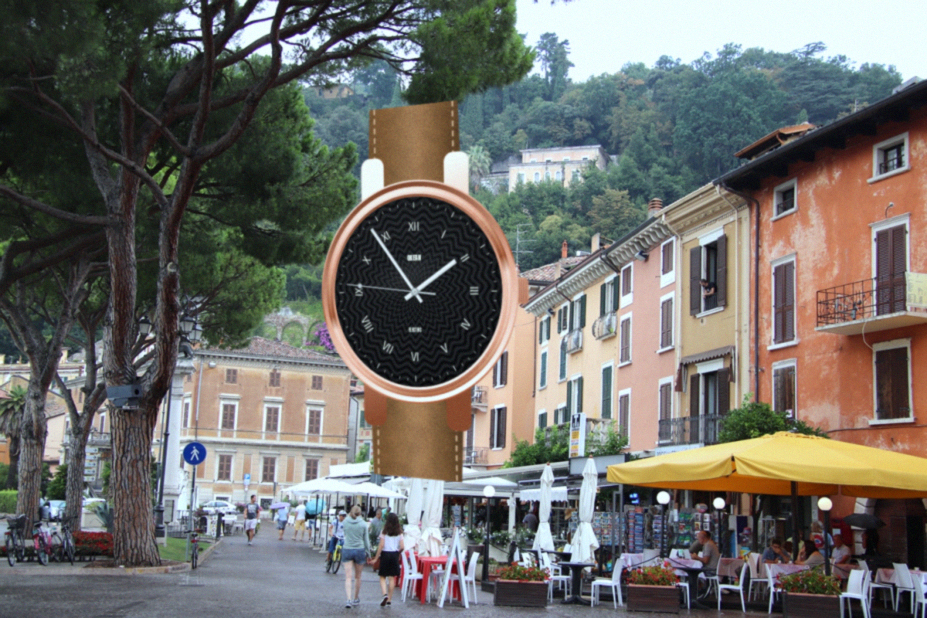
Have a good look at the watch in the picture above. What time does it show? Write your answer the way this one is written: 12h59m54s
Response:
1h53m46s
